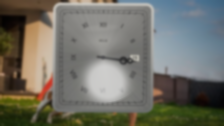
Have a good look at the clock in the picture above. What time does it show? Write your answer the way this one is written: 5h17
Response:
3h16
